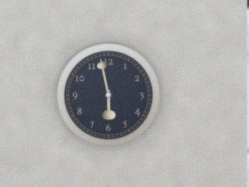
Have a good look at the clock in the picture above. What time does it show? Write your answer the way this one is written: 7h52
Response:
5h58
